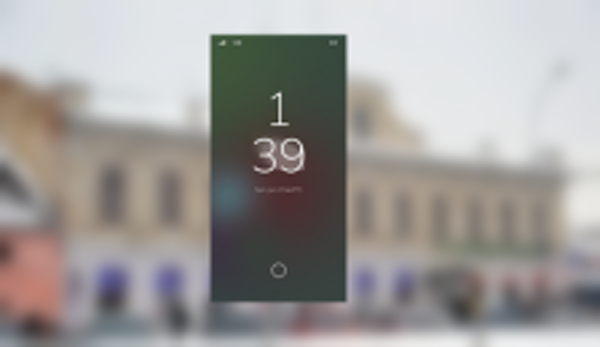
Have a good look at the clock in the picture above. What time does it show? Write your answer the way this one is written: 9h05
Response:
1h39
